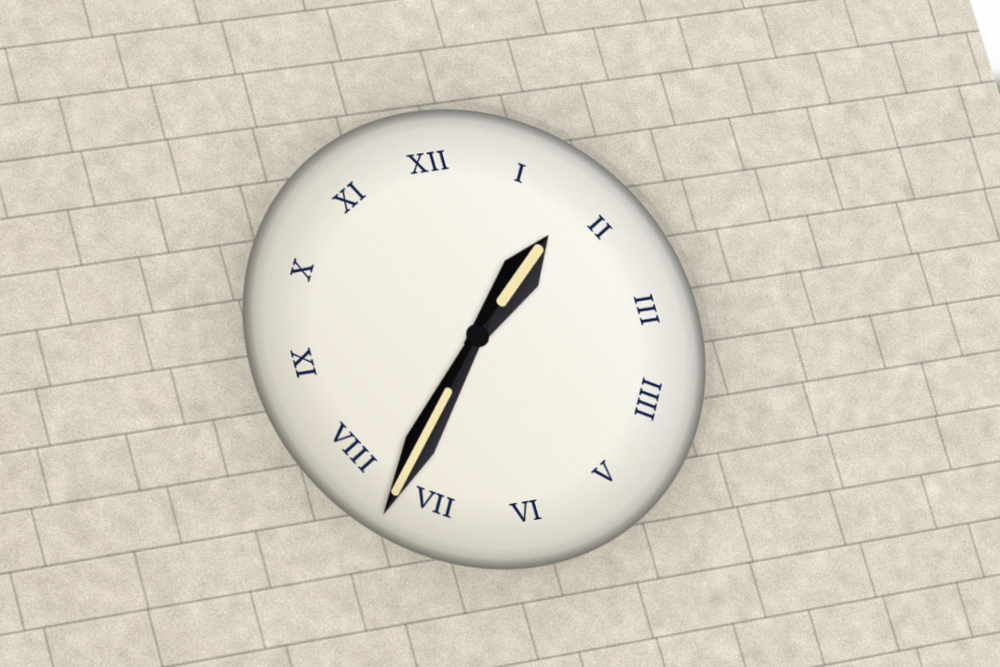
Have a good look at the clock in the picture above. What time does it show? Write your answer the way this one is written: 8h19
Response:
1h37
